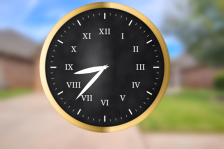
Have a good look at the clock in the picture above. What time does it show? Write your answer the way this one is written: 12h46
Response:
8h37
